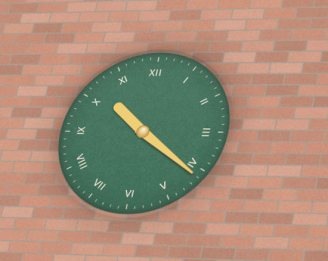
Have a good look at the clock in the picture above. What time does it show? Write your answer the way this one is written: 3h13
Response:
10h21
